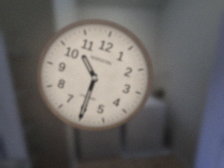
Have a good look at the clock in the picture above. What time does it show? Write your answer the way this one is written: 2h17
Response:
10h30
